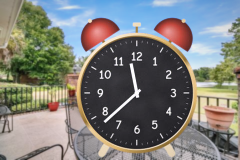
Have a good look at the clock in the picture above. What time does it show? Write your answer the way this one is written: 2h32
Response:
11h38
